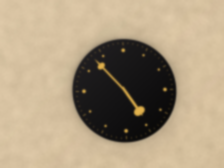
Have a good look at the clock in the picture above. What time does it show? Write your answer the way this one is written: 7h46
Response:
4h53
